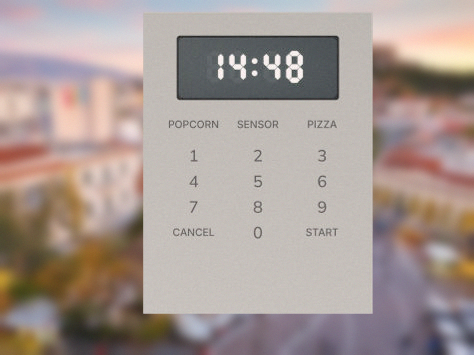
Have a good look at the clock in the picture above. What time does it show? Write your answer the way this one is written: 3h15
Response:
14h48
